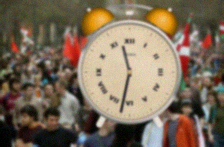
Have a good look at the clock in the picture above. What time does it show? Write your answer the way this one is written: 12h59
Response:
11h32
